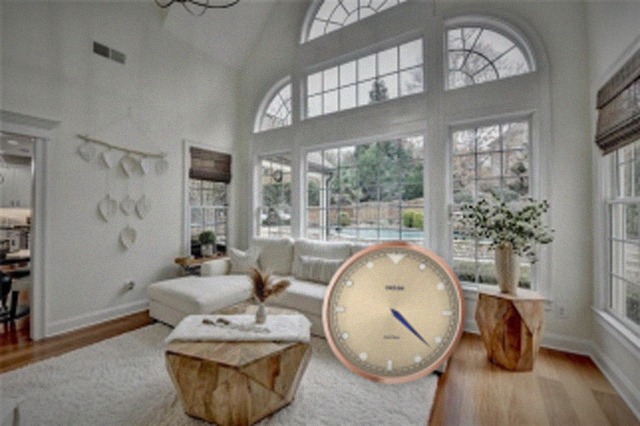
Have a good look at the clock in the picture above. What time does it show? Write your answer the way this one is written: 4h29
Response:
4h22
